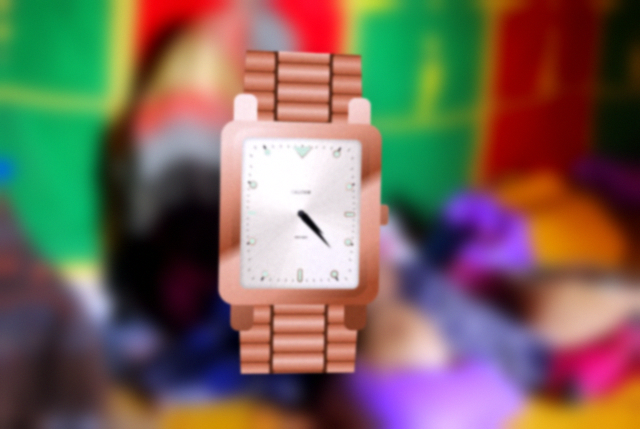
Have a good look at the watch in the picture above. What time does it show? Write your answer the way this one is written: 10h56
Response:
4h23
